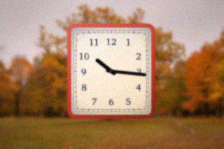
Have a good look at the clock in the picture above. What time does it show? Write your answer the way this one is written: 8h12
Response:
10h16
